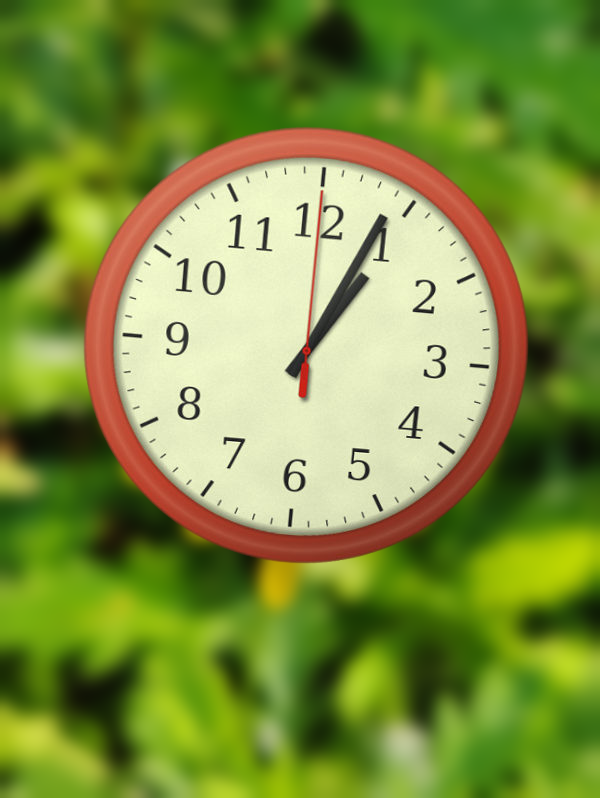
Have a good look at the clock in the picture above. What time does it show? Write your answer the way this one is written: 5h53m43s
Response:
1h04m00s
